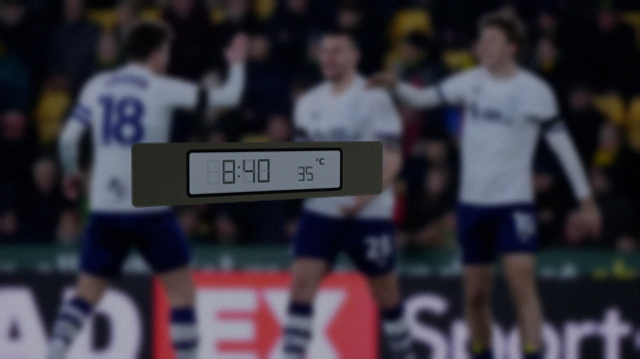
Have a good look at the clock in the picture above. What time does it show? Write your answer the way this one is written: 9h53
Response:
8h40
